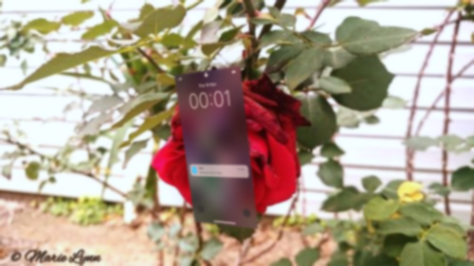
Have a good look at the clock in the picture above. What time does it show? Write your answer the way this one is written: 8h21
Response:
0h01
